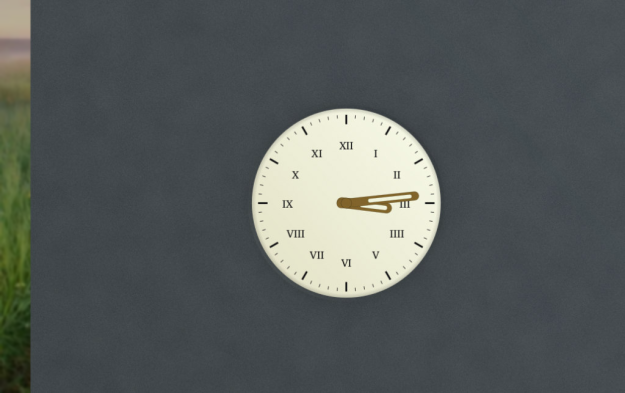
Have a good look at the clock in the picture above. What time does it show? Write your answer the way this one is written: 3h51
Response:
3h14
